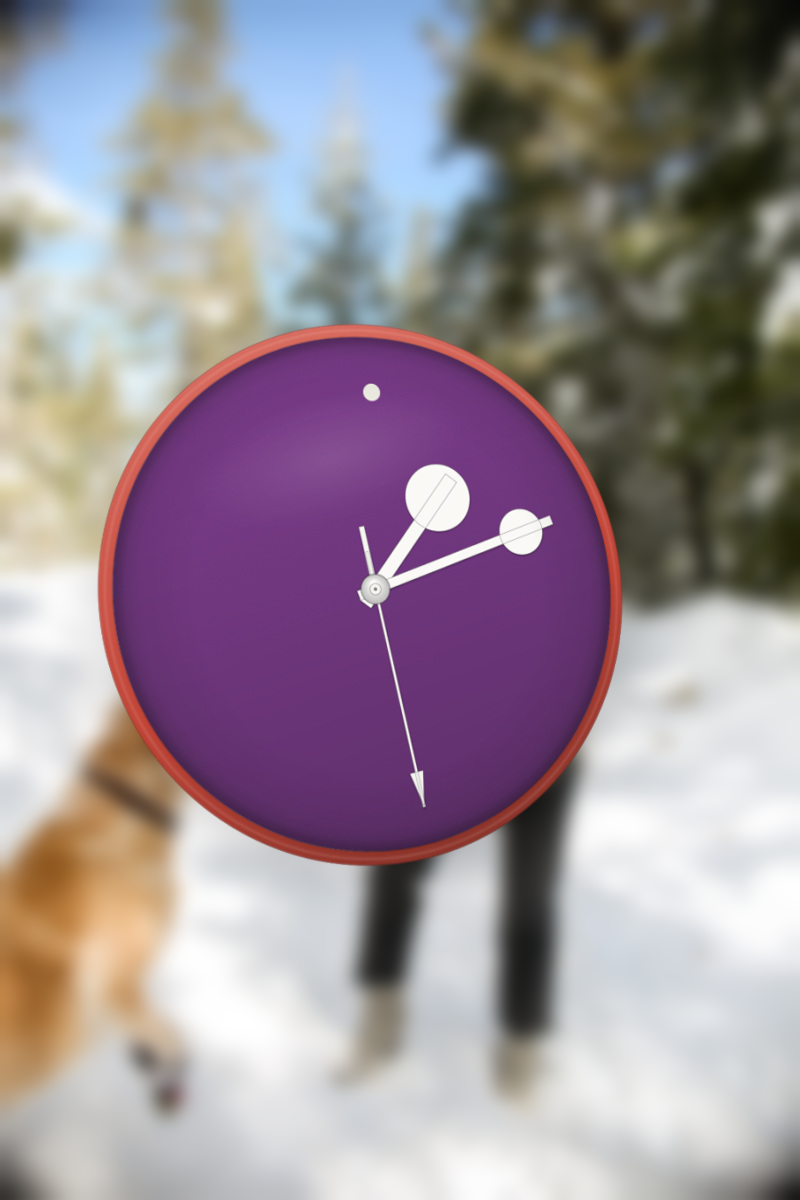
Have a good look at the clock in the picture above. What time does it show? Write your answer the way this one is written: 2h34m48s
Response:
1h11m28s
